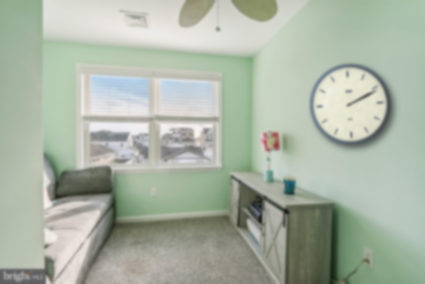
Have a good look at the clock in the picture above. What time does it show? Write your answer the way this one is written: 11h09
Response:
2h11
